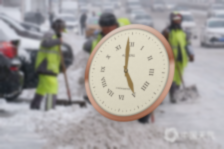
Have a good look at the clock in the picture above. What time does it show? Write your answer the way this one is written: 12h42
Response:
4h59
